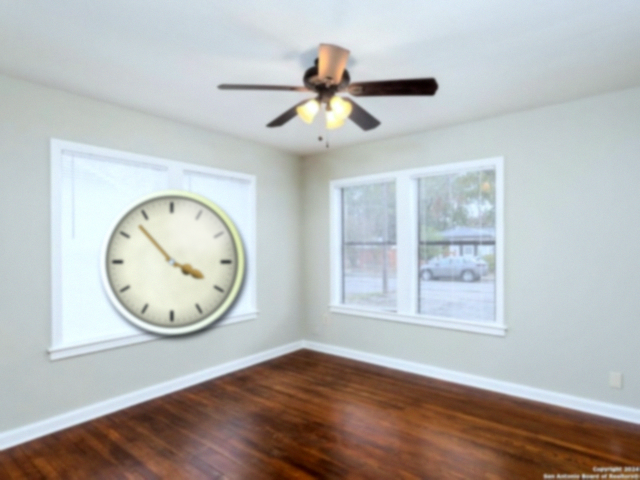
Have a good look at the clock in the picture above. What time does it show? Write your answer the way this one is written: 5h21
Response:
3h53
